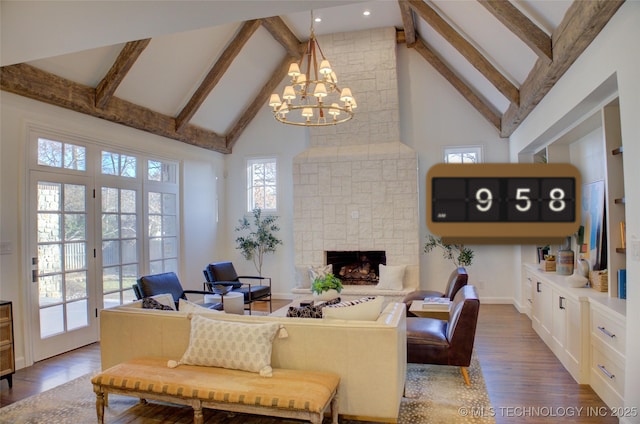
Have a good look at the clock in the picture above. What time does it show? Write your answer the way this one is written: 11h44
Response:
9h58
